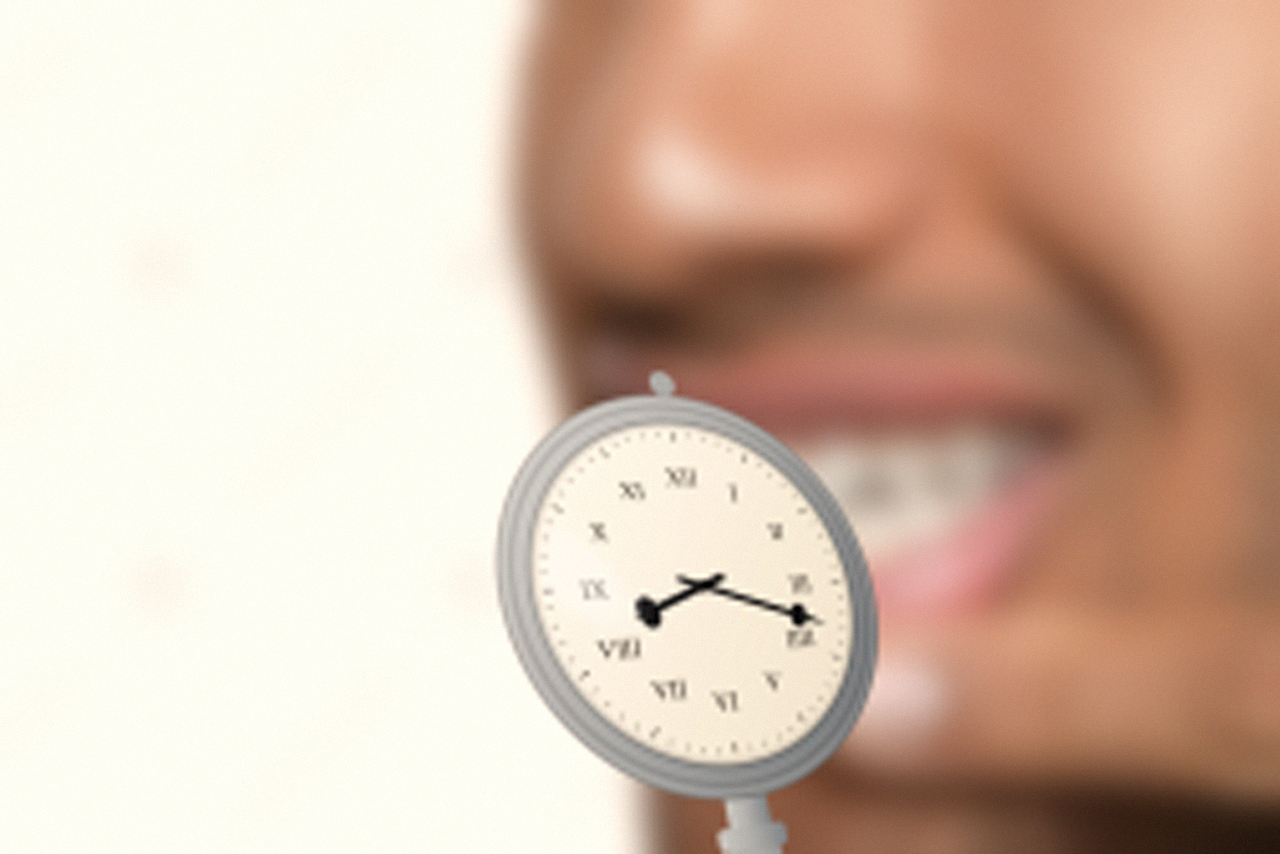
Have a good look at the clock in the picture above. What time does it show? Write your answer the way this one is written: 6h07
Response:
8h18
